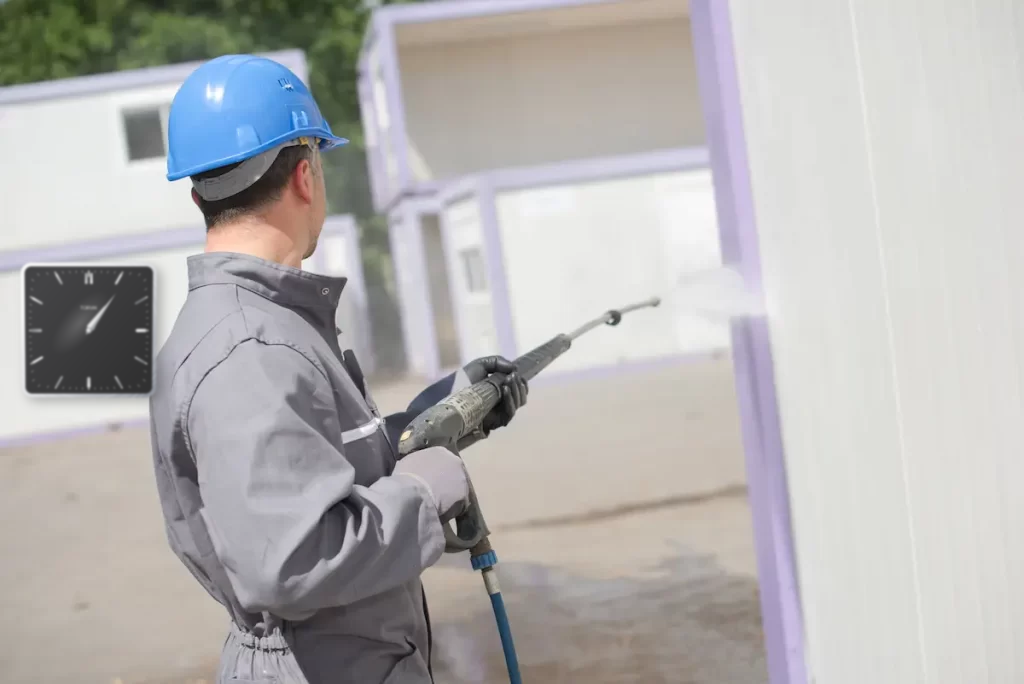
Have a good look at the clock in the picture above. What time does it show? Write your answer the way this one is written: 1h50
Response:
1h06
